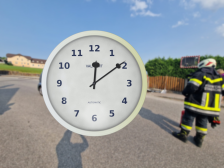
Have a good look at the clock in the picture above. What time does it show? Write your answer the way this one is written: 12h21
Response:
12h09
